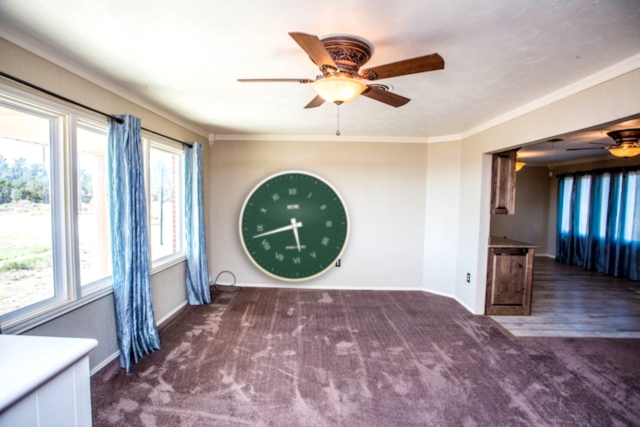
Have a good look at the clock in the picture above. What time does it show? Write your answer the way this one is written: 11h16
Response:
5h43
